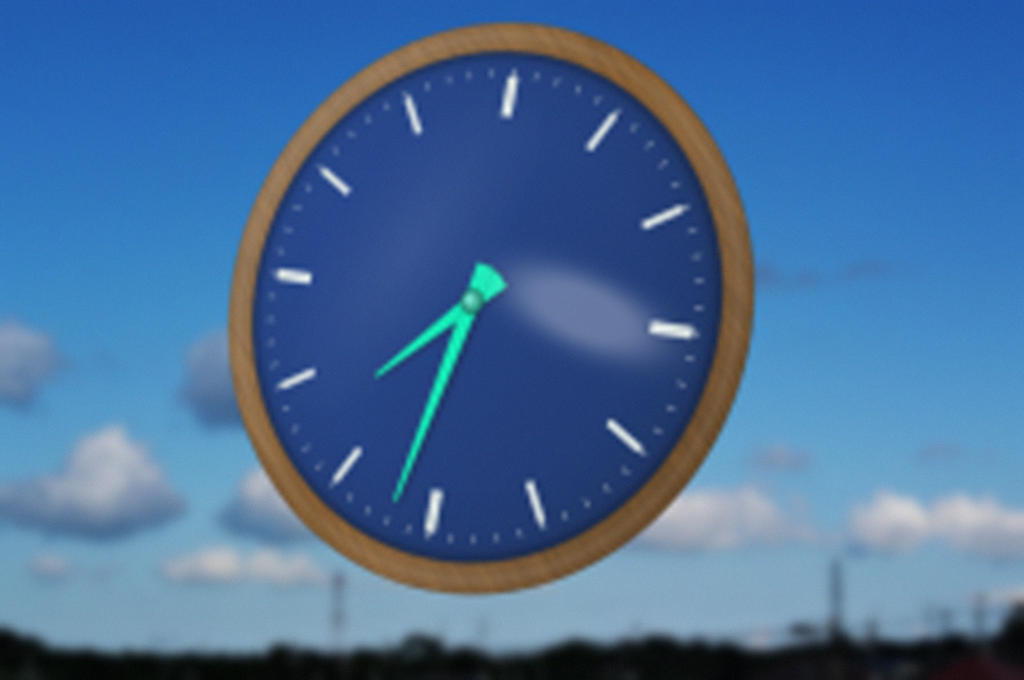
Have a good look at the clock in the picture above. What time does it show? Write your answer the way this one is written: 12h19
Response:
7h32
